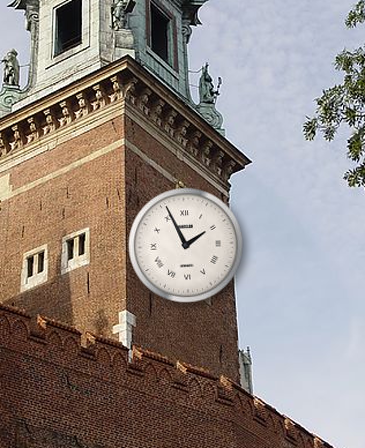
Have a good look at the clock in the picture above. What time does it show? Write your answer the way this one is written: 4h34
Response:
1h56
